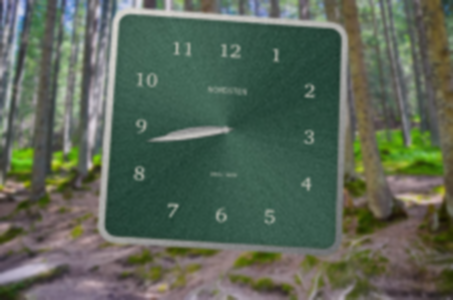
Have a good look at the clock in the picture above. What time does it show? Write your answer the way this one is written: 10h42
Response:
8h43
